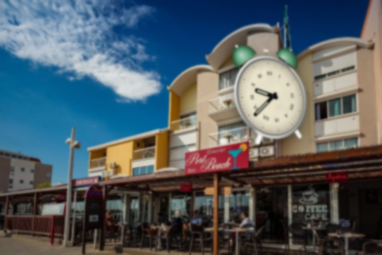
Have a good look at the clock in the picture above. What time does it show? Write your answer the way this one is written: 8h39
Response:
9h39
